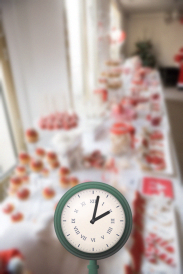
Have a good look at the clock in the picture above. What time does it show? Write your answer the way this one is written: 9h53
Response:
2h02
